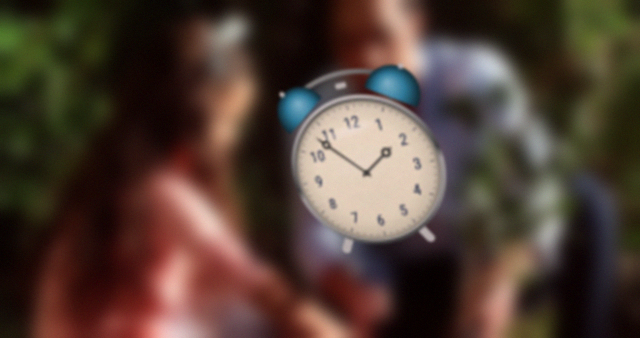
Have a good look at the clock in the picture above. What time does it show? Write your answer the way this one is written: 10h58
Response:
1h53
